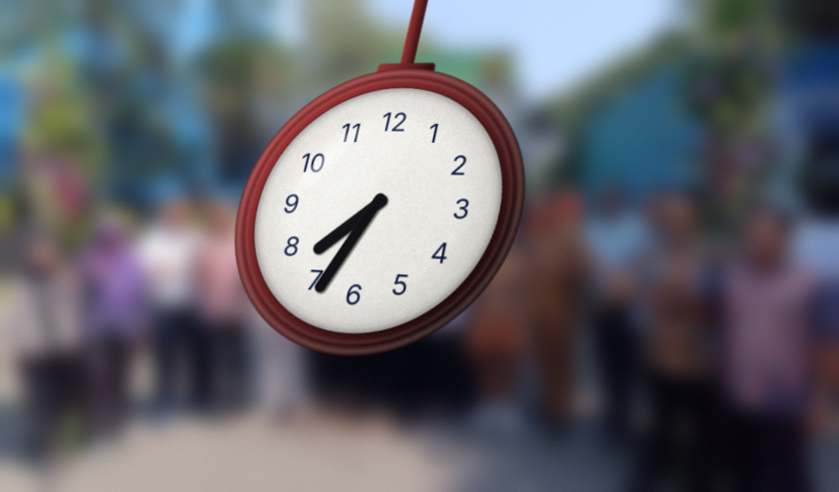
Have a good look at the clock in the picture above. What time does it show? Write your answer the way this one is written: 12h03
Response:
7h34
